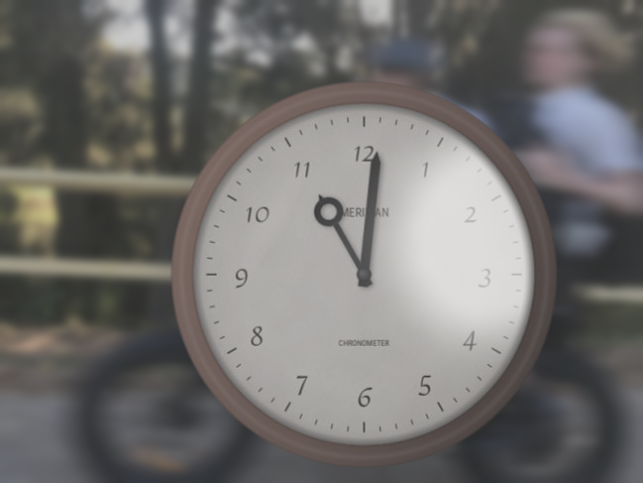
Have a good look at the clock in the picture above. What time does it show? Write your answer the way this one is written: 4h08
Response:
11h01
